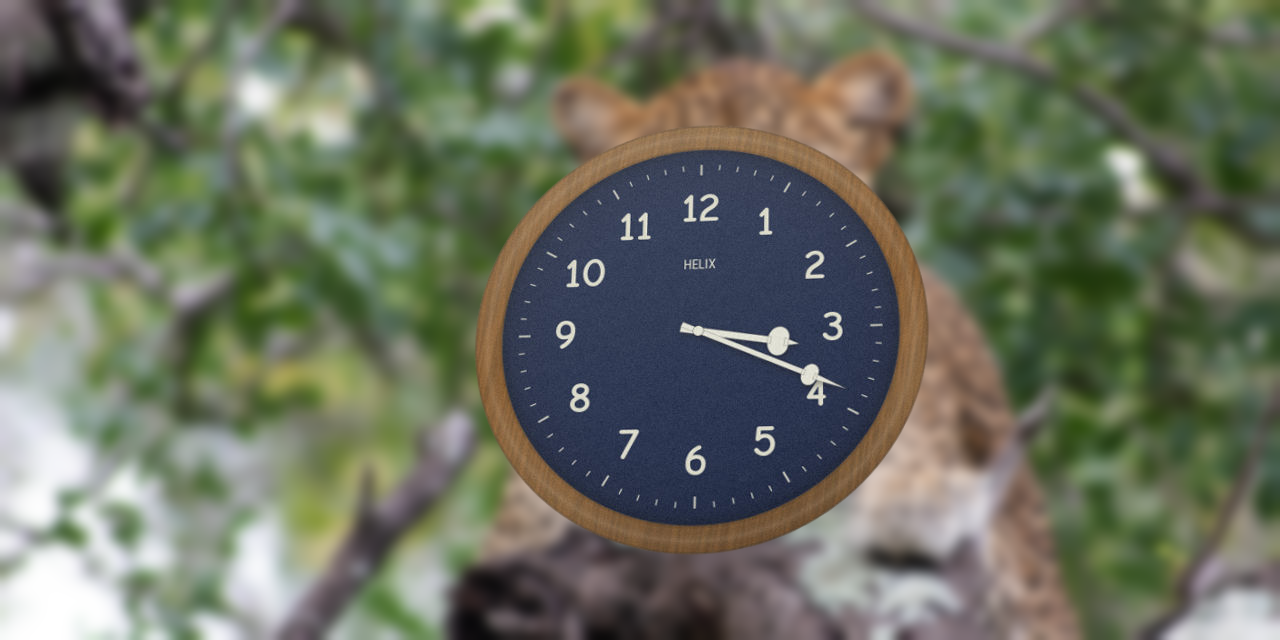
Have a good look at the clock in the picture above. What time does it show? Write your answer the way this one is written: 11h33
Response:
3h19
